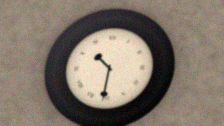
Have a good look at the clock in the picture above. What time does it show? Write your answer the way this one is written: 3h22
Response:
10h31
